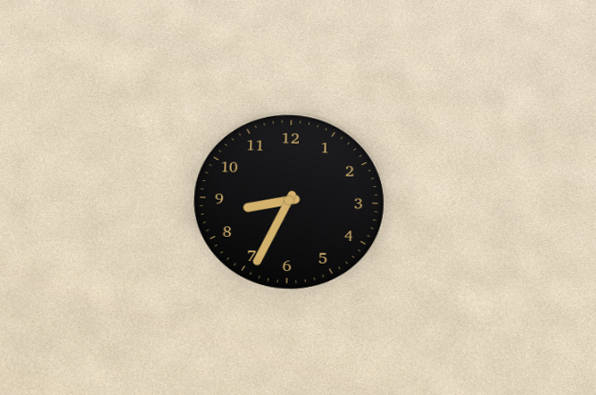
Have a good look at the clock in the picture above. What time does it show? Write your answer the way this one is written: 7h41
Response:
8h34
